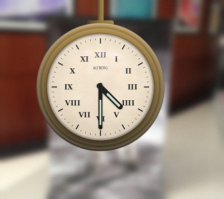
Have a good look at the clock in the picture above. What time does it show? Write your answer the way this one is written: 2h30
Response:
4h30
